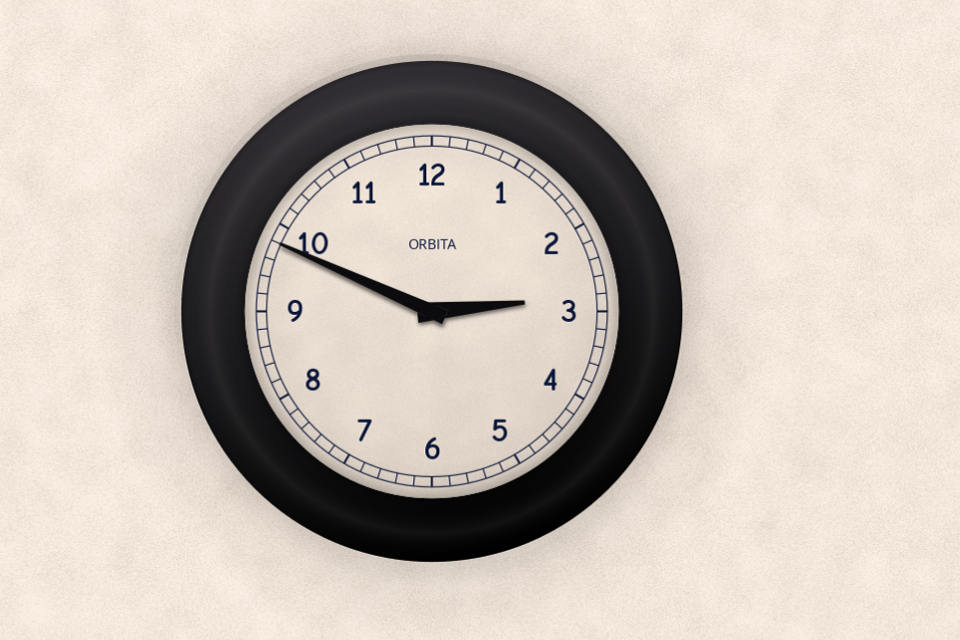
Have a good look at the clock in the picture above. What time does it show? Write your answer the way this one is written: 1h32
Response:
2h49
